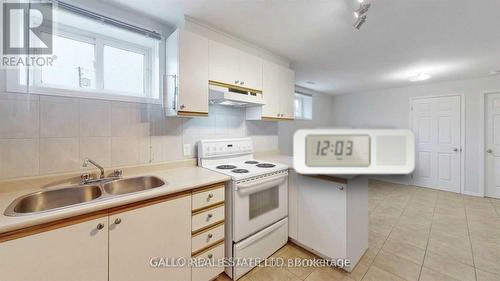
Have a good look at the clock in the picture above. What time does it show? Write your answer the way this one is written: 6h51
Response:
12h03
